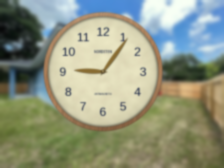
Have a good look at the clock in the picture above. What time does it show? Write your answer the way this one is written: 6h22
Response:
9h06
